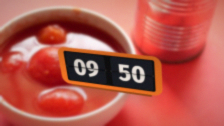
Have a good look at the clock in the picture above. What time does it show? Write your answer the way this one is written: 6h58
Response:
9h50
